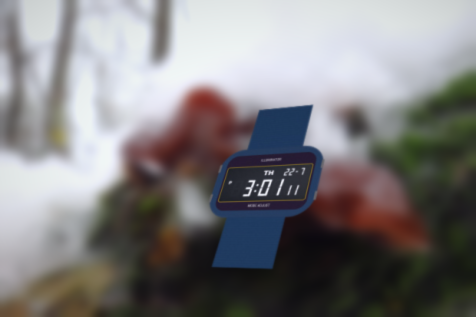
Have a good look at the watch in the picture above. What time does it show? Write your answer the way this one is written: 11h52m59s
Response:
3h01m11s
